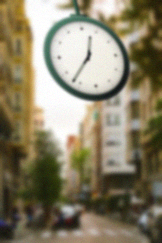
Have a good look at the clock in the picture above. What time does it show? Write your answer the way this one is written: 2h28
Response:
12h37
